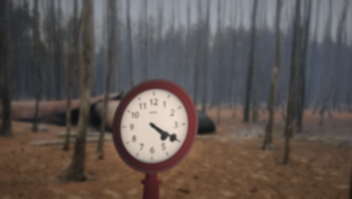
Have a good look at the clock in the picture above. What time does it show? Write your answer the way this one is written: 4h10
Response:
4h20
